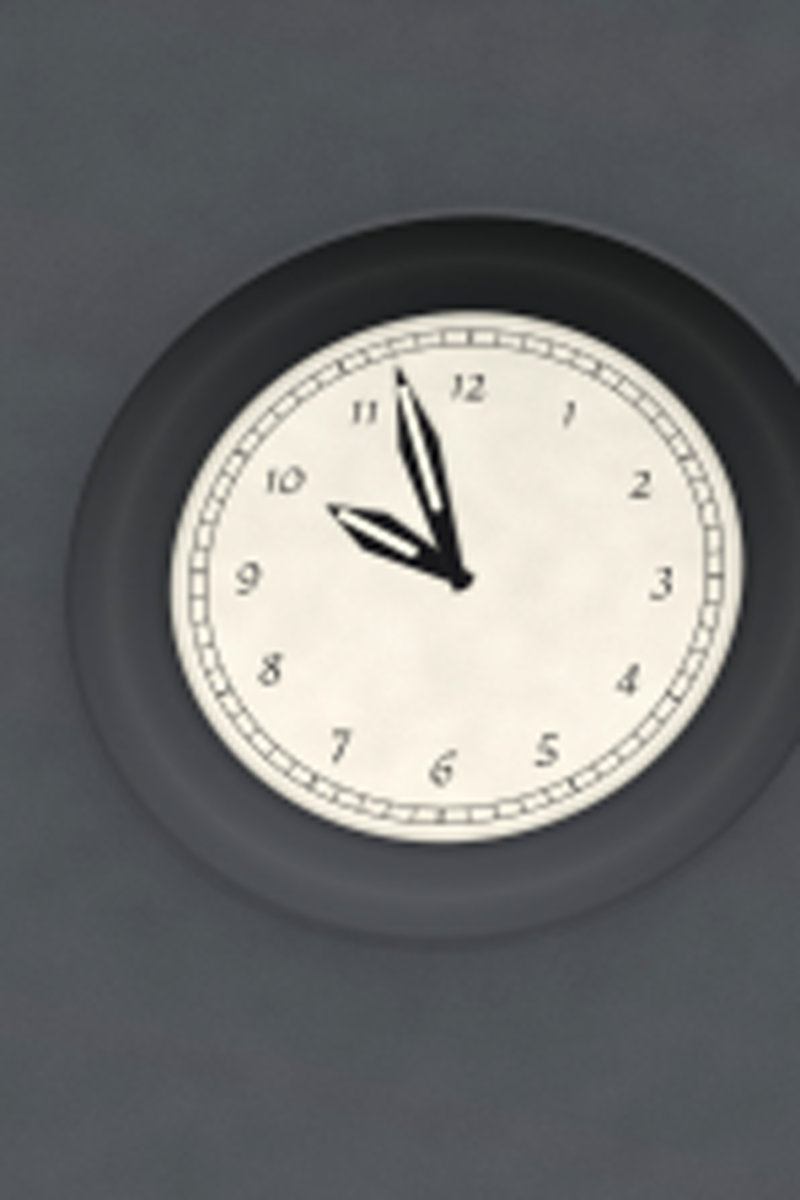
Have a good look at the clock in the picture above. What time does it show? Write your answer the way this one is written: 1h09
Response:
9h57
